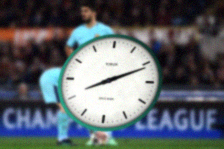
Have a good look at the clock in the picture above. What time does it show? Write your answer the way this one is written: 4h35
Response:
8h11
